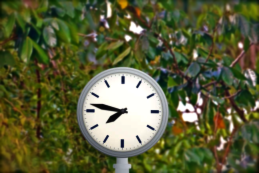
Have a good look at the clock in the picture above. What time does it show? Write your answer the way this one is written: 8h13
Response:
7h47
